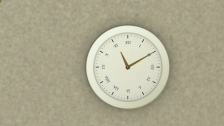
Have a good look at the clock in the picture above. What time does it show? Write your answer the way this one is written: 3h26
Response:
11h10
